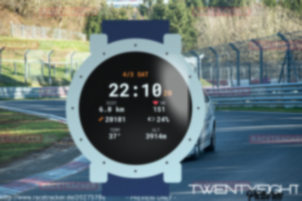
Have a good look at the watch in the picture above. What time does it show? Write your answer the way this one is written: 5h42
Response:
22h10
